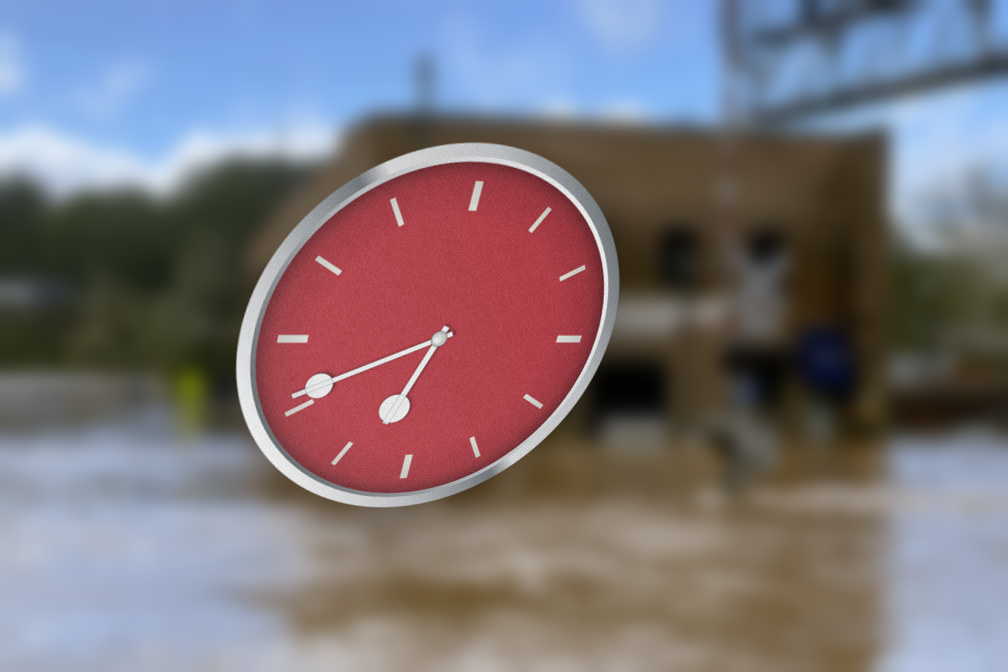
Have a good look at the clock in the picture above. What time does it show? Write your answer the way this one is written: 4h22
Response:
6h41
